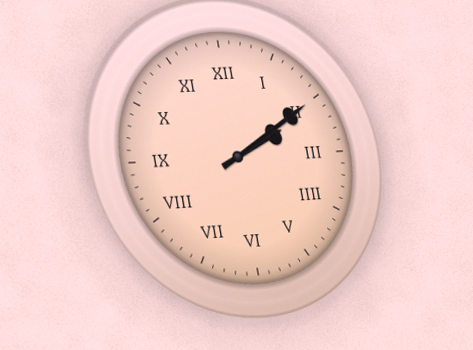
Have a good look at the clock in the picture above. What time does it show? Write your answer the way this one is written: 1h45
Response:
2h10
